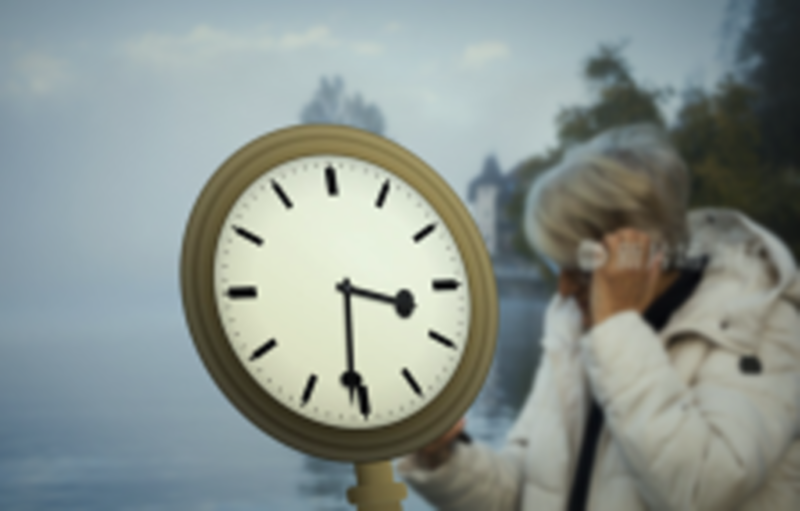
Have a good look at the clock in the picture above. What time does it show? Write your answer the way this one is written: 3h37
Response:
3h31
